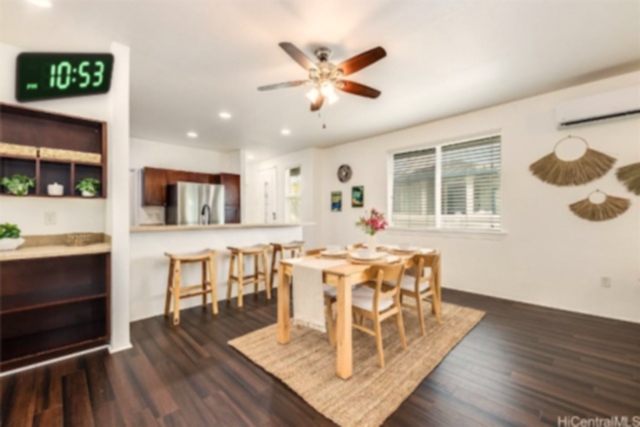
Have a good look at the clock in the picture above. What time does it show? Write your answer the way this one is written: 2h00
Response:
10h53
